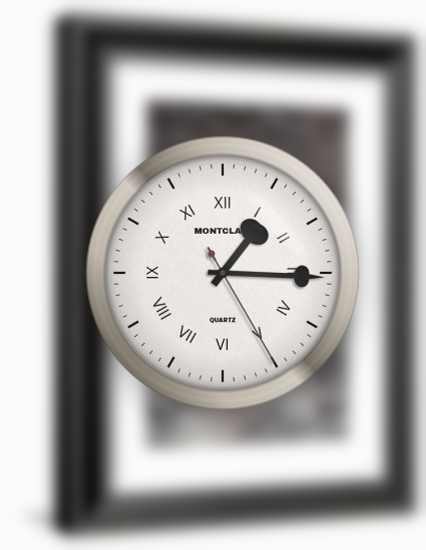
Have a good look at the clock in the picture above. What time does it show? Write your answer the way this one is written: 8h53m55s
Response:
1h15m25s
